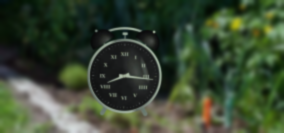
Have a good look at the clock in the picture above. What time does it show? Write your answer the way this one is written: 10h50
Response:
8h16
